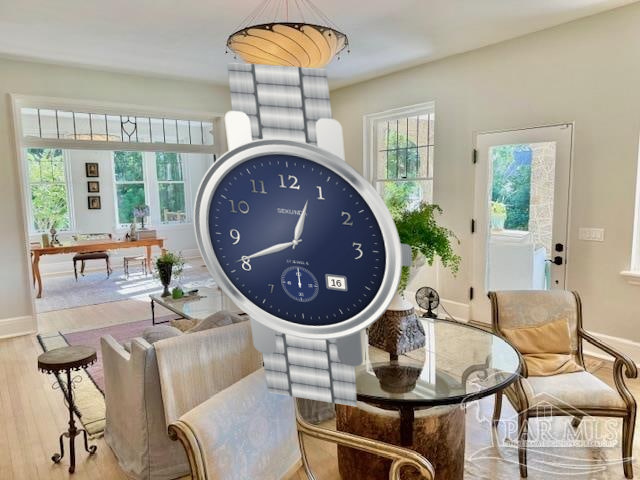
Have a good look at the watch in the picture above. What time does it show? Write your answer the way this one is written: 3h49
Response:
12h41
